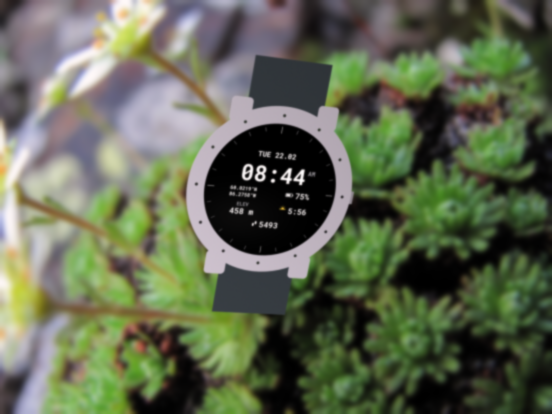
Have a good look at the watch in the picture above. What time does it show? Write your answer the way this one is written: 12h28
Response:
8h44
